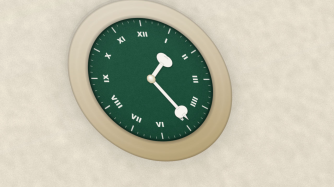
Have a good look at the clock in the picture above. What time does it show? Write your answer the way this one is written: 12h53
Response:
1h24
